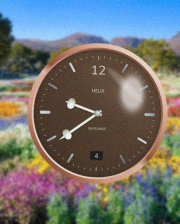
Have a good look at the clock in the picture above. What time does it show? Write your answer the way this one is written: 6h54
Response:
9h39
